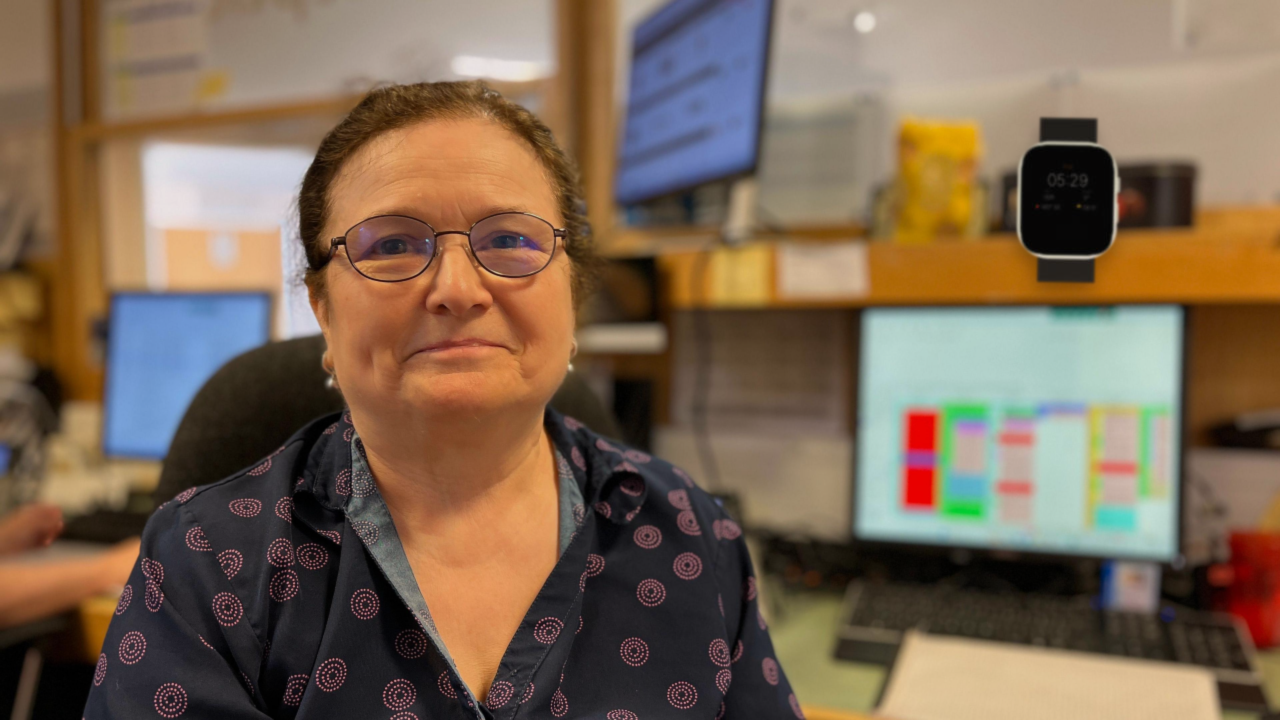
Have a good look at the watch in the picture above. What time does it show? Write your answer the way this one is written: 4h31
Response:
5h29
